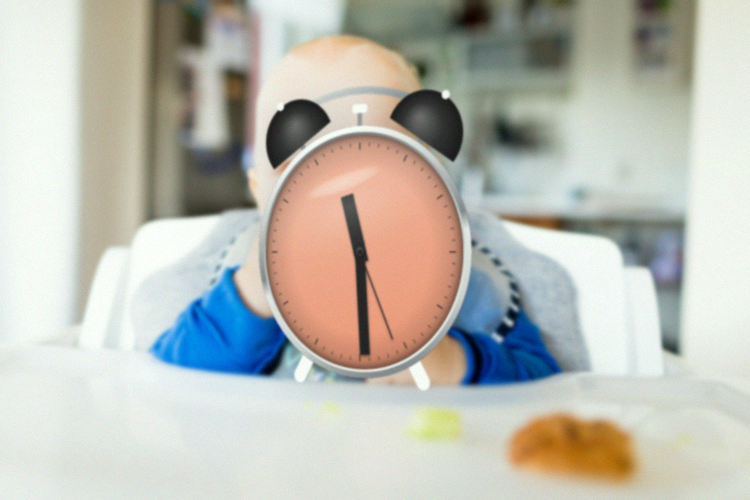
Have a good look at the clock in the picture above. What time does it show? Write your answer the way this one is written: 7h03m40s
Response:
11h29m26s
